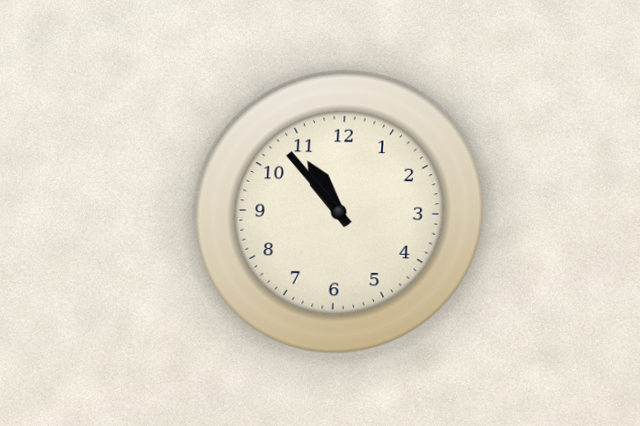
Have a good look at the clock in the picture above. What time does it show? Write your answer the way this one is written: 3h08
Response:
10h53
